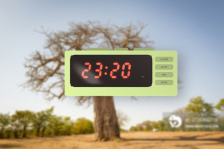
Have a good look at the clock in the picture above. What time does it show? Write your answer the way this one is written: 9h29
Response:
23h20
